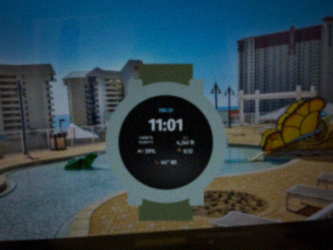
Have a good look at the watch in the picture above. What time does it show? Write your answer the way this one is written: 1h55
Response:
11h01
